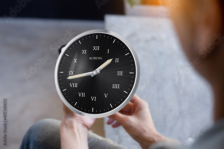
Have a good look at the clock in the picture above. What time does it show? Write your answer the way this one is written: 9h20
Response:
1h43
